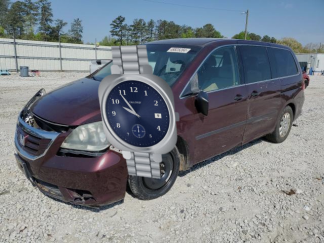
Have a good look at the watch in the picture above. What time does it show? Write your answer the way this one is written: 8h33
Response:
9h54
